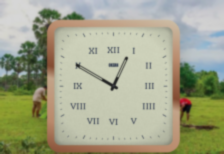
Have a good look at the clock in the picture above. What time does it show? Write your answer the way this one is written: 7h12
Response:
12h50
